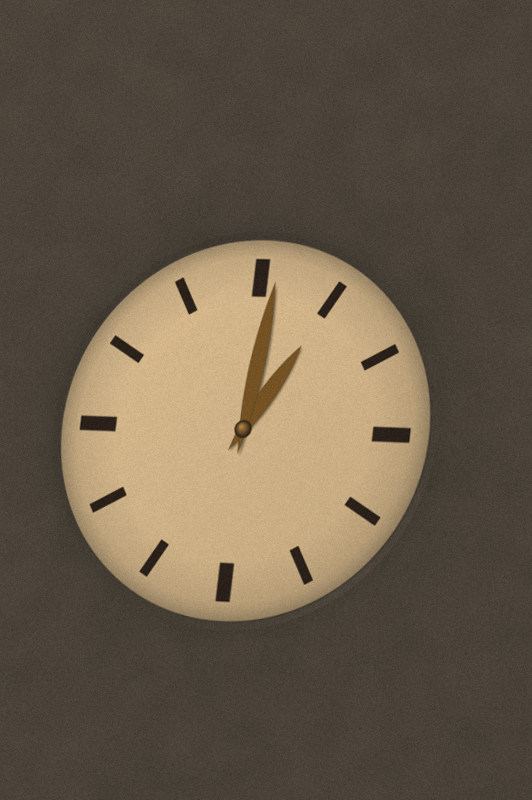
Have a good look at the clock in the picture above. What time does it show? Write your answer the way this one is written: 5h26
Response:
1h01
